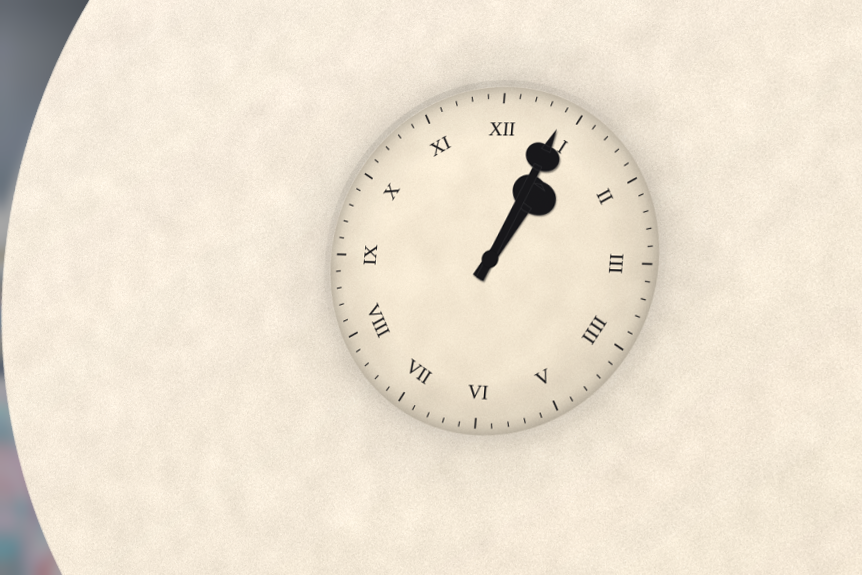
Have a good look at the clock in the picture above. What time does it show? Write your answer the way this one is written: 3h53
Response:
1h04
